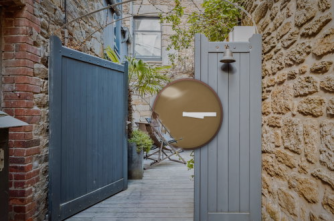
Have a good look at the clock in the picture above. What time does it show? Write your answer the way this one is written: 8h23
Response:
3h15
